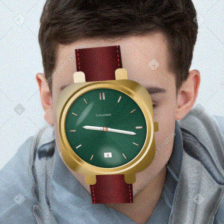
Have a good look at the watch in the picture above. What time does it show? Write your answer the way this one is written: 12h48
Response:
9h17
